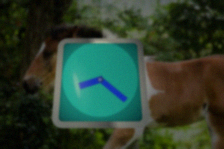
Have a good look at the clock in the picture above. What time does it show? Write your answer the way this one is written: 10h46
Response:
8h22
